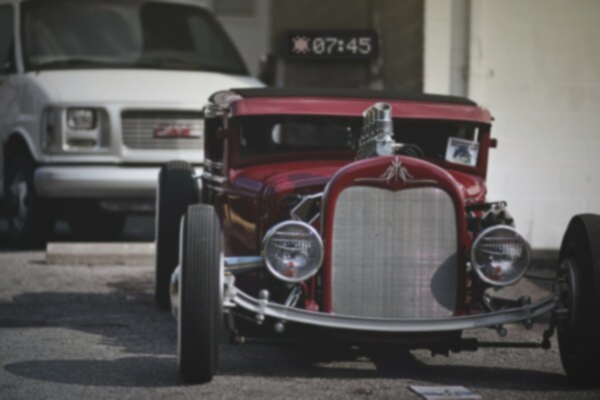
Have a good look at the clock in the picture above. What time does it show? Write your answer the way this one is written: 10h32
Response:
7h45
